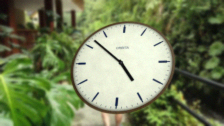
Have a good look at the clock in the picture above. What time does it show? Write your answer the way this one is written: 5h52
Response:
4h52
